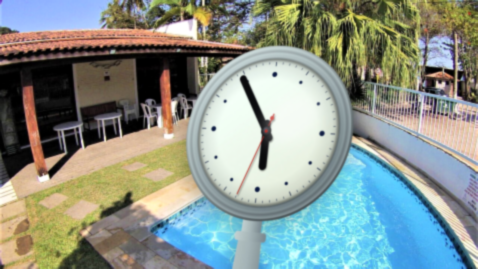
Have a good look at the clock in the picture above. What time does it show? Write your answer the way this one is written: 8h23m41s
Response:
5h54m33s
